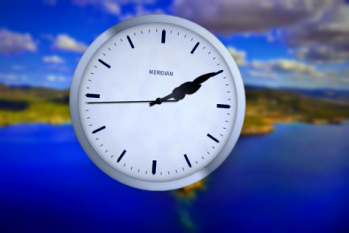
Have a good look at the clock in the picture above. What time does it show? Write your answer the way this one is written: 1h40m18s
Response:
2h09m44s
